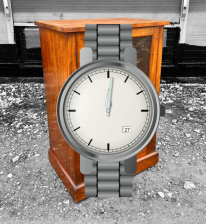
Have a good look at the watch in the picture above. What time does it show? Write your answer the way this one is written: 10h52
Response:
12h01
